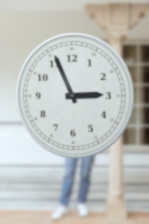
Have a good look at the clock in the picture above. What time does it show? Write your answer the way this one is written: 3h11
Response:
2h56
